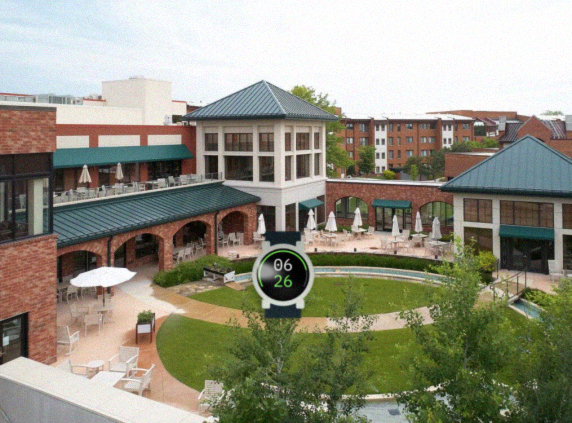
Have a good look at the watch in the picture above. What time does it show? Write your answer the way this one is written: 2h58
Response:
6h26
